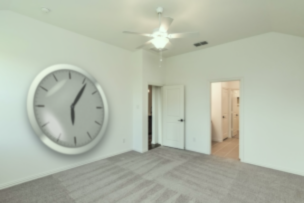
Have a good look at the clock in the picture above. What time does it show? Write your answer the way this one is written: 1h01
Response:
6h06
